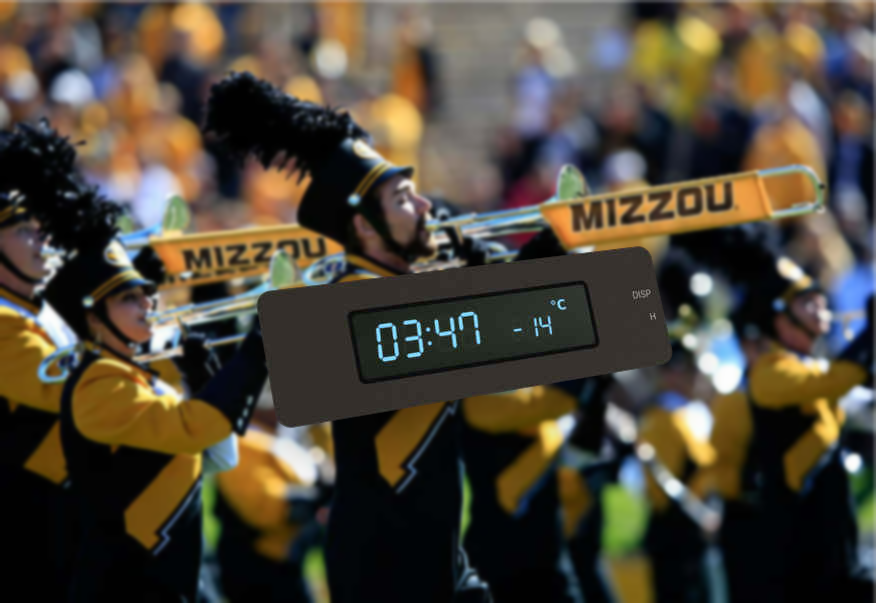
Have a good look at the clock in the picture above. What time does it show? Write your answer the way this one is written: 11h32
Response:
3h47
